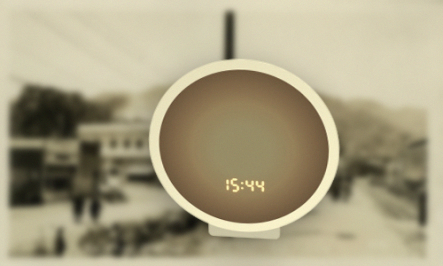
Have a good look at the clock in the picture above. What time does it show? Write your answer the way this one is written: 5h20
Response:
15h44
